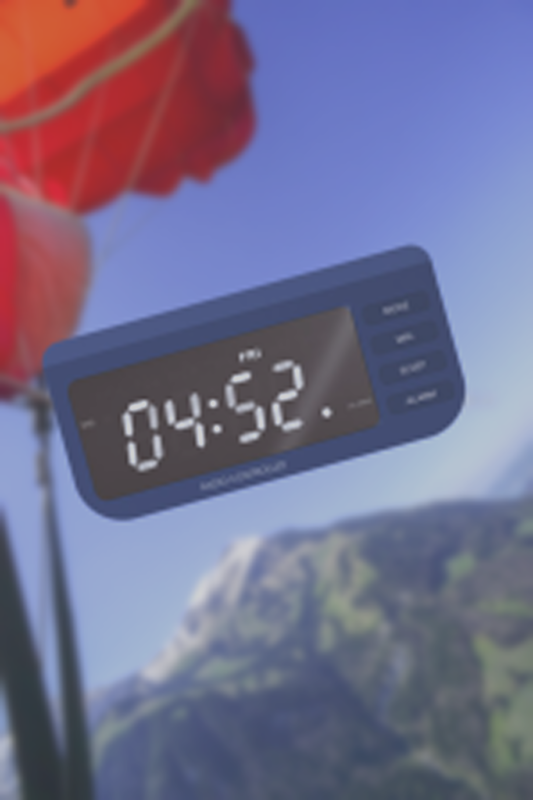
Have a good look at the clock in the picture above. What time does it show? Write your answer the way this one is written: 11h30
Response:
4h52
